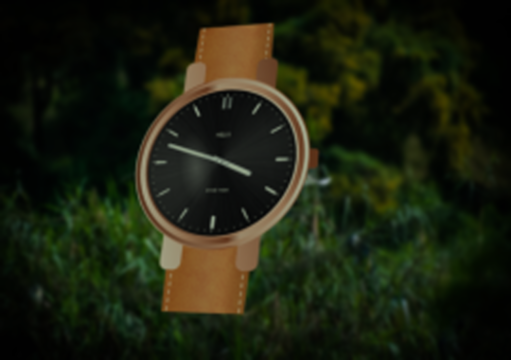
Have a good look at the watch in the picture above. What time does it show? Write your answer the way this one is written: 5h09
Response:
3h48
